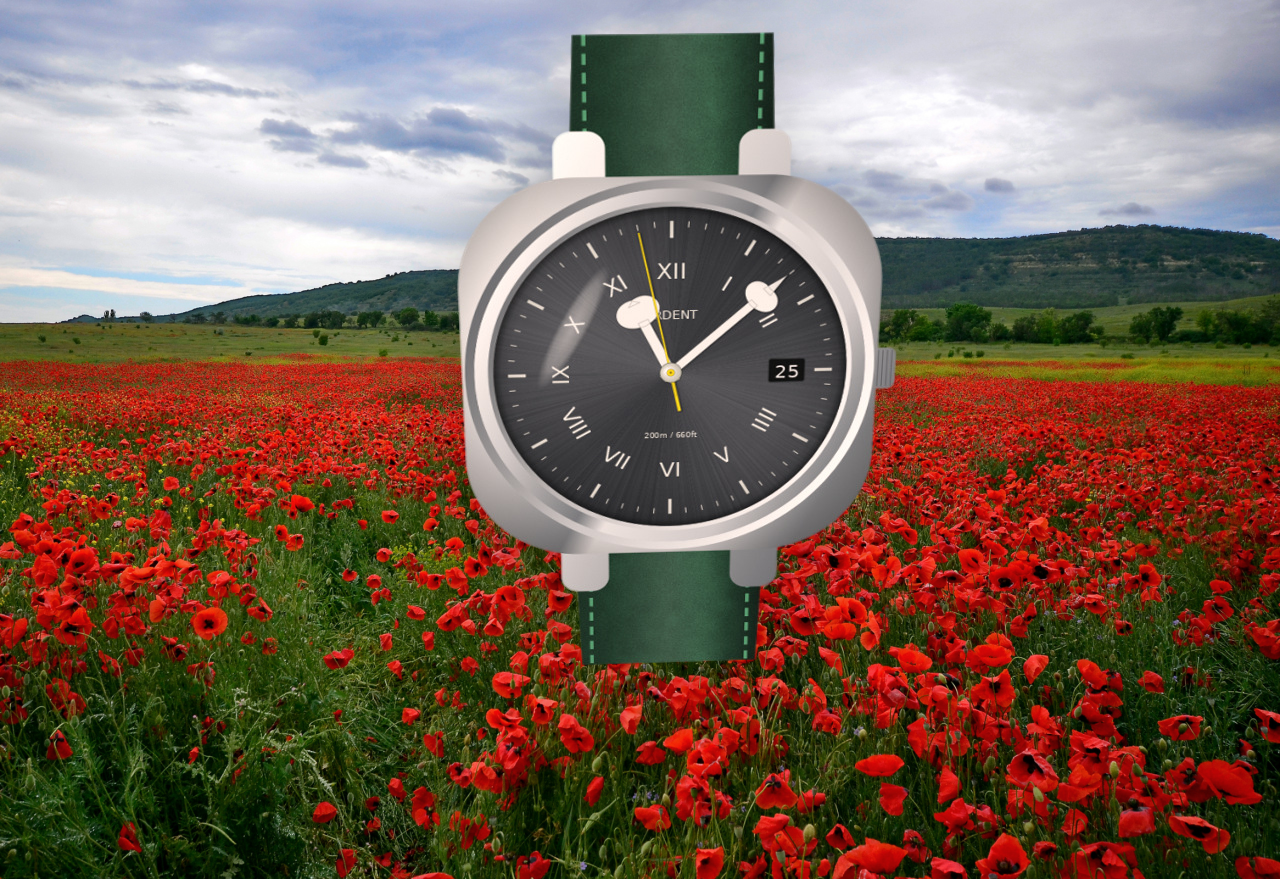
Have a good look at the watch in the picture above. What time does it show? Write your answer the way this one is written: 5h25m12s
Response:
11h07m58s
